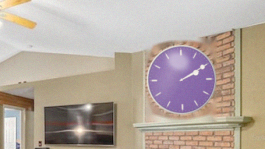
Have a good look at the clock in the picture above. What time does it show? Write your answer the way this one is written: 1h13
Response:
2h10
